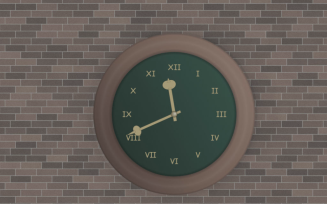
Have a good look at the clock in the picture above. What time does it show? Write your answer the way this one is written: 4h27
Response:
11h41
